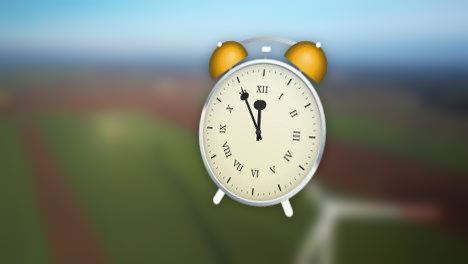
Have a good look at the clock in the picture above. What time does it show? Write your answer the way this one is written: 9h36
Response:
11h55
